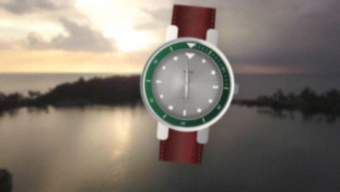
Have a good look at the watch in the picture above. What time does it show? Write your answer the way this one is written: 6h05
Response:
5h59
